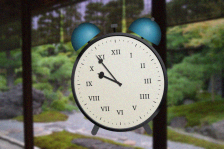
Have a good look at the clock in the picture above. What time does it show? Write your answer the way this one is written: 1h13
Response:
9h54
